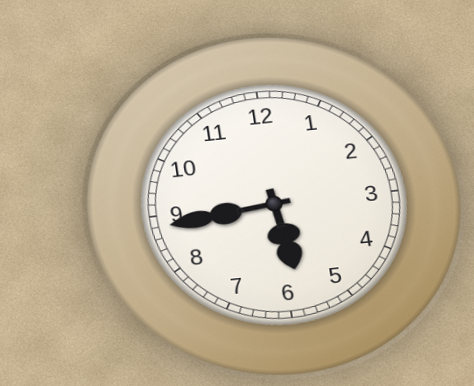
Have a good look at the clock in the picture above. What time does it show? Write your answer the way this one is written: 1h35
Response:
5h44
